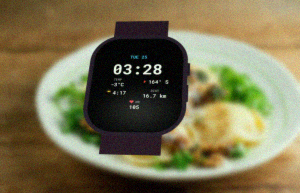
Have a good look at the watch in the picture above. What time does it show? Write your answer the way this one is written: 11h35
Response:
3h28
